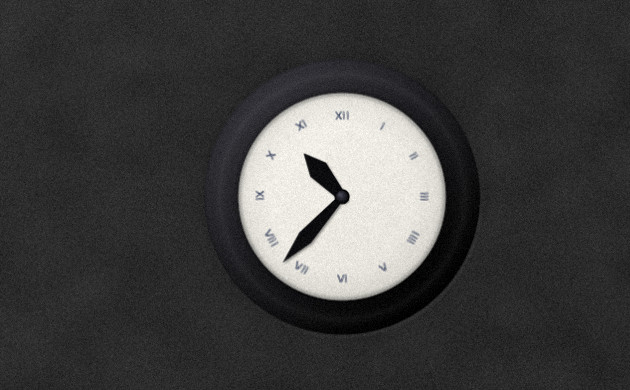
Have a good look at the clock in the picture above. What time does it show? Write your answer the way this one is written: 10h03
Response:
10h37
